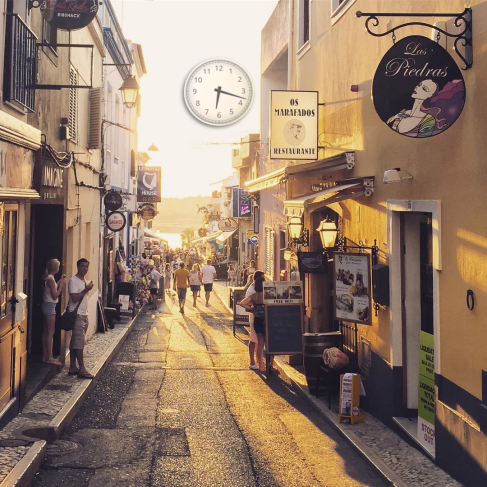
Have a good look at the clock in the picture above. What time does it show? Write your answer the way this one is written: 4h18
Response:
6h18
